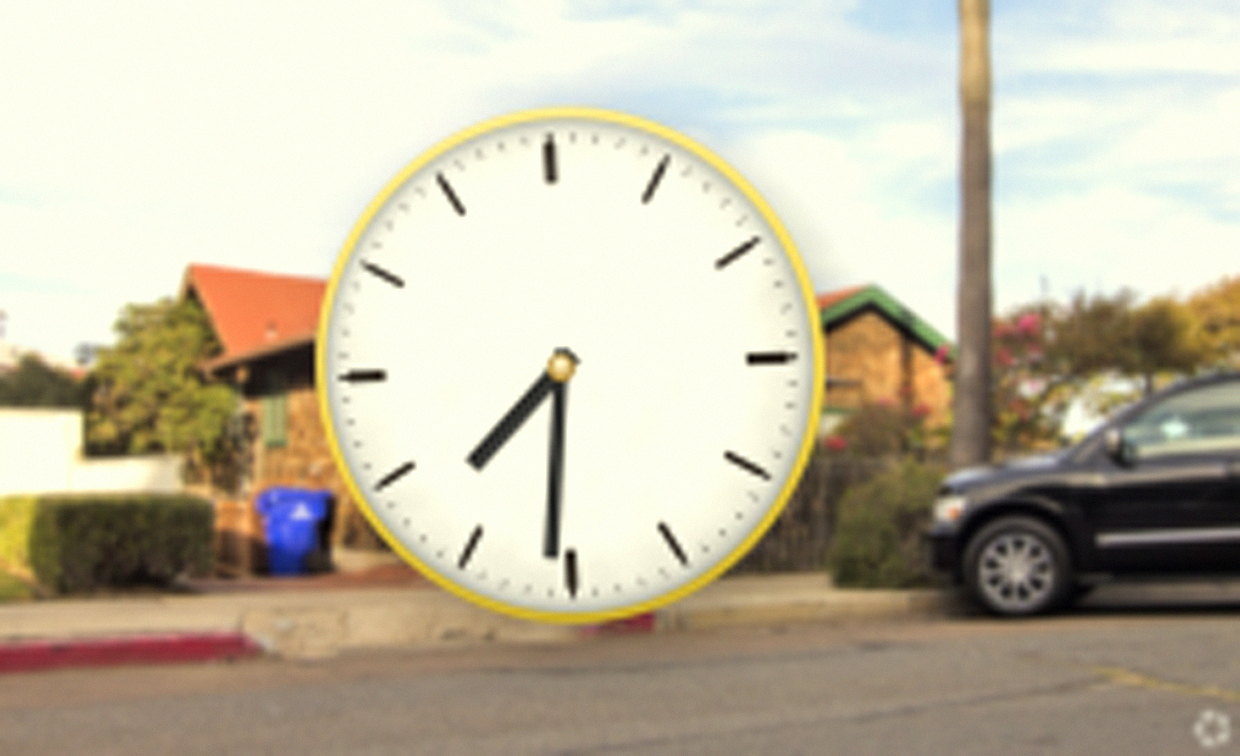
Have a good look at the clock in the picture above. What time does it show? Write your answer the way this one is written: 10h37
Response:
7h31
